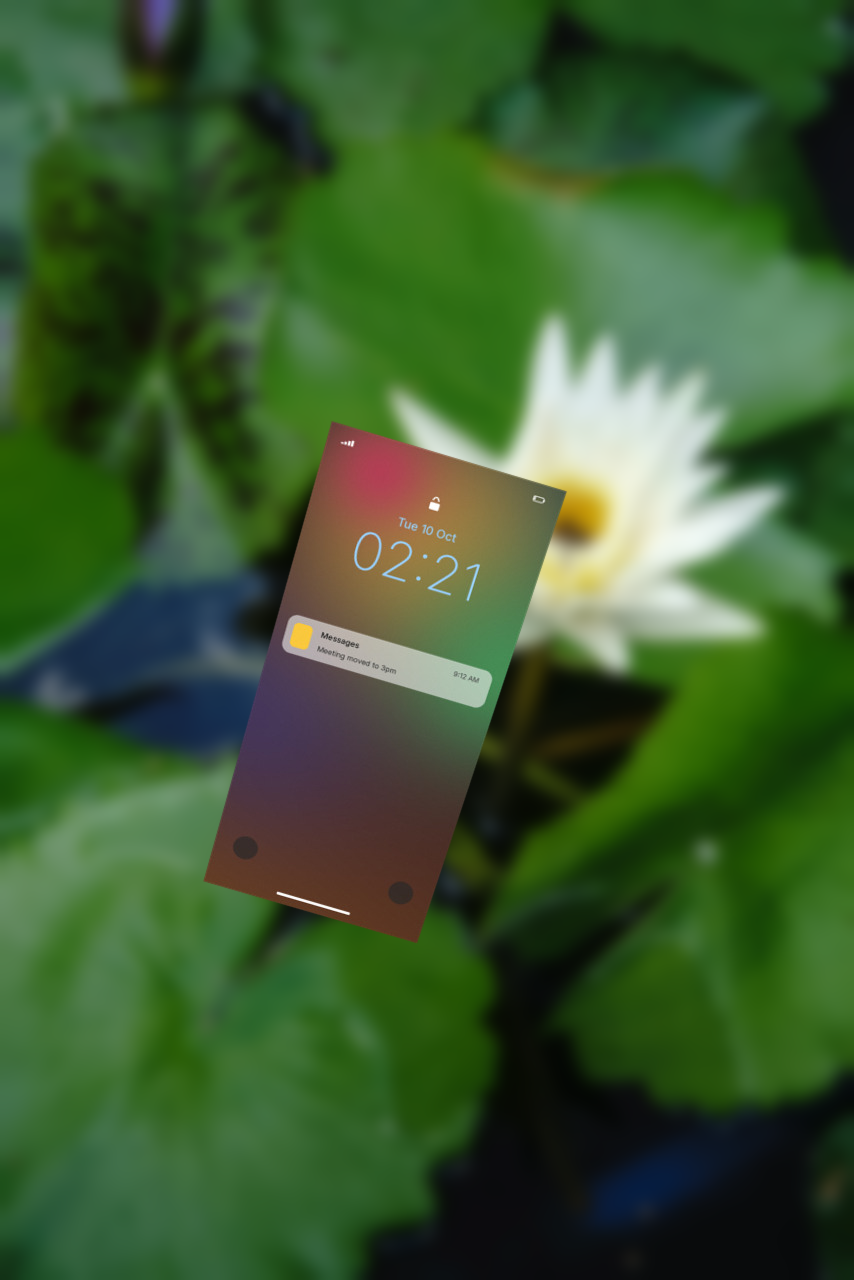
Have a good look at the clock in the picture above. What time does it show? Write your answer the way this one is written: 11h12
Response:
2h21
